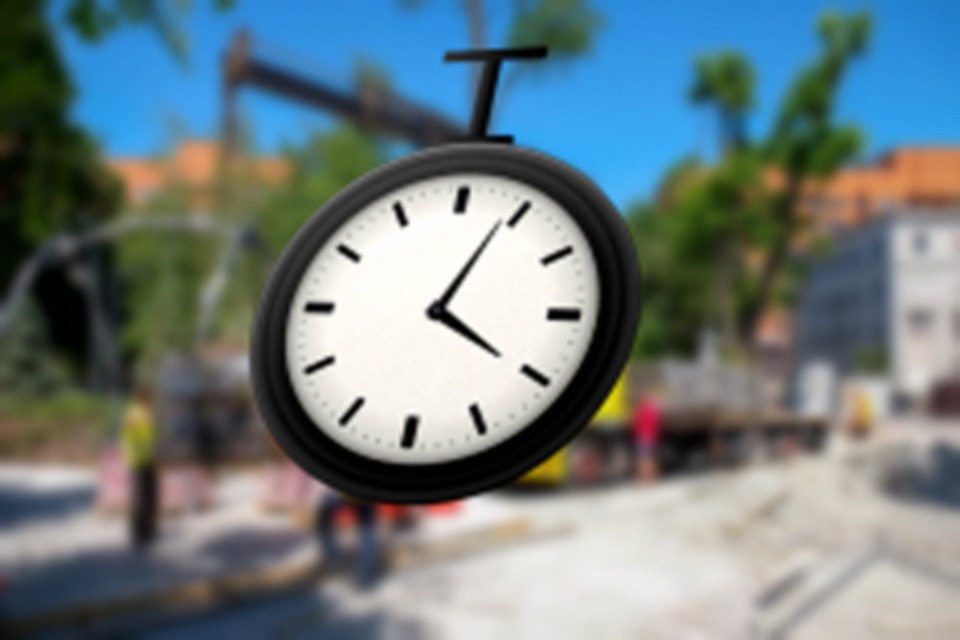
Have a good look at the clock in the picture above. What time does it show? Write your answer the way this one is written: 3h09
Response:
4h04
